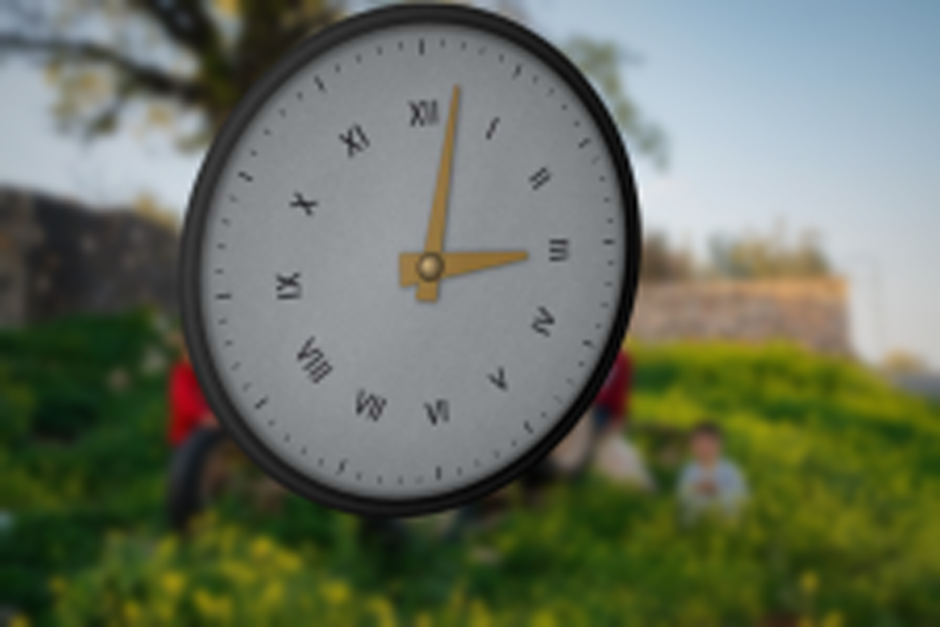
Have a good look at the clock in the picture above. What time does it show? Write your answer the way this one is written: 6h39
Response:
3h02
